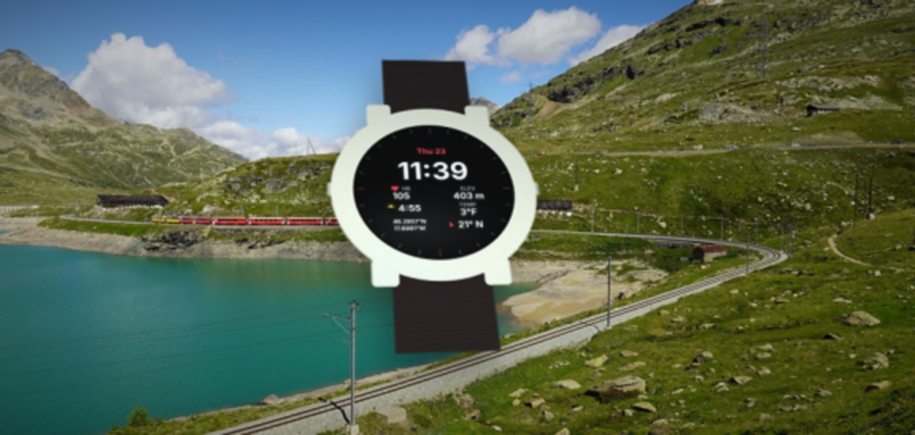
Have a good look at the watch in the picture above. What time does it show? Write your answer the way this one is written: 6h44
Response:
11h39
